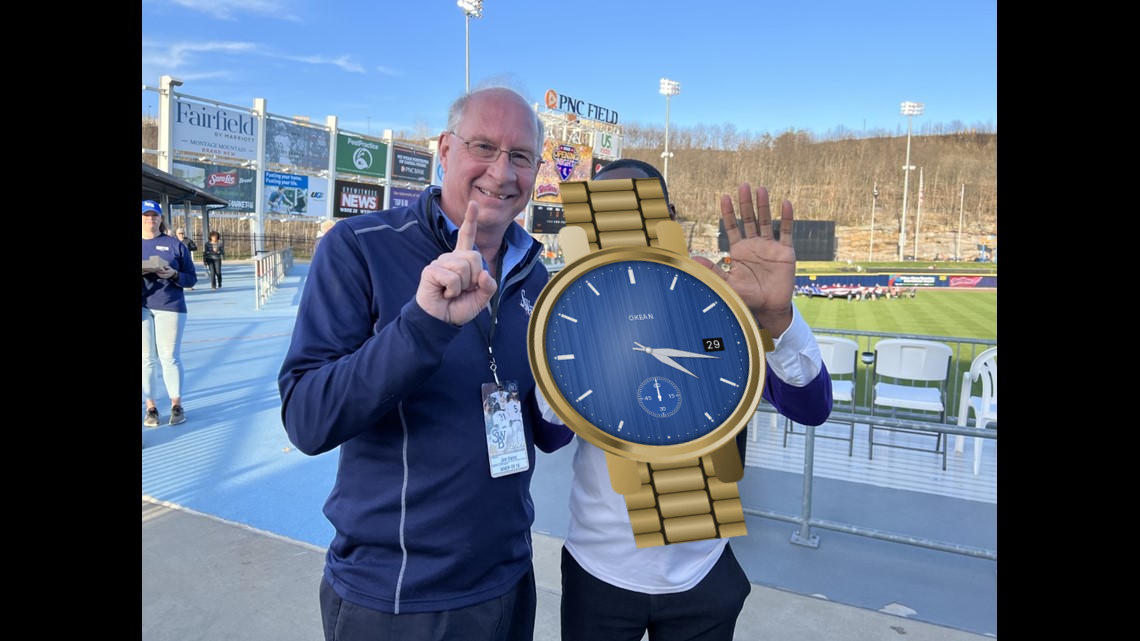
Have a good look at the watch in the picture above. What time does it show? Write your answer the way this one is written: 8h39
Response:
4h17
